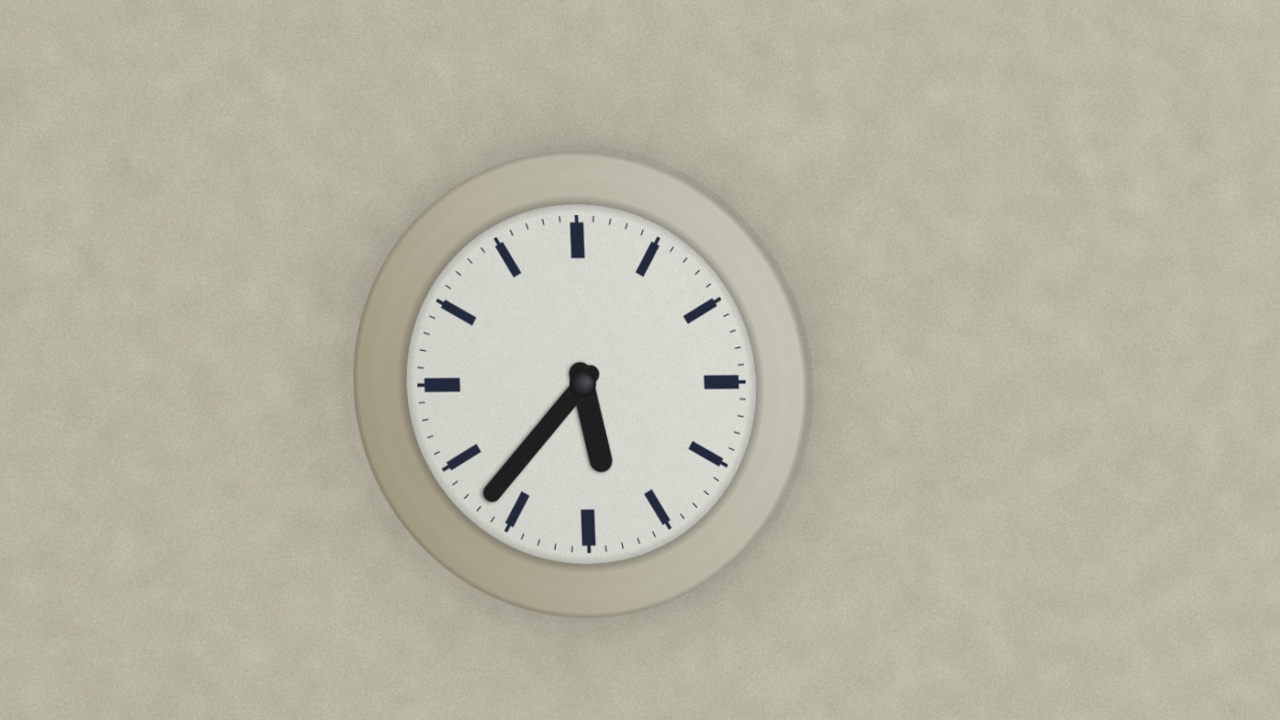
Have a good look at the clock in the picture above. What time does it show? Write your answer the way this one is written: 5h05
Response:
5h37
